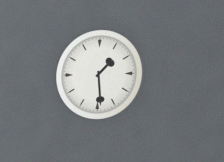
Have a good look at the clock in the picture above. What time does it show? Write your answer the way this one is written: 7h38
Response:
1h29
